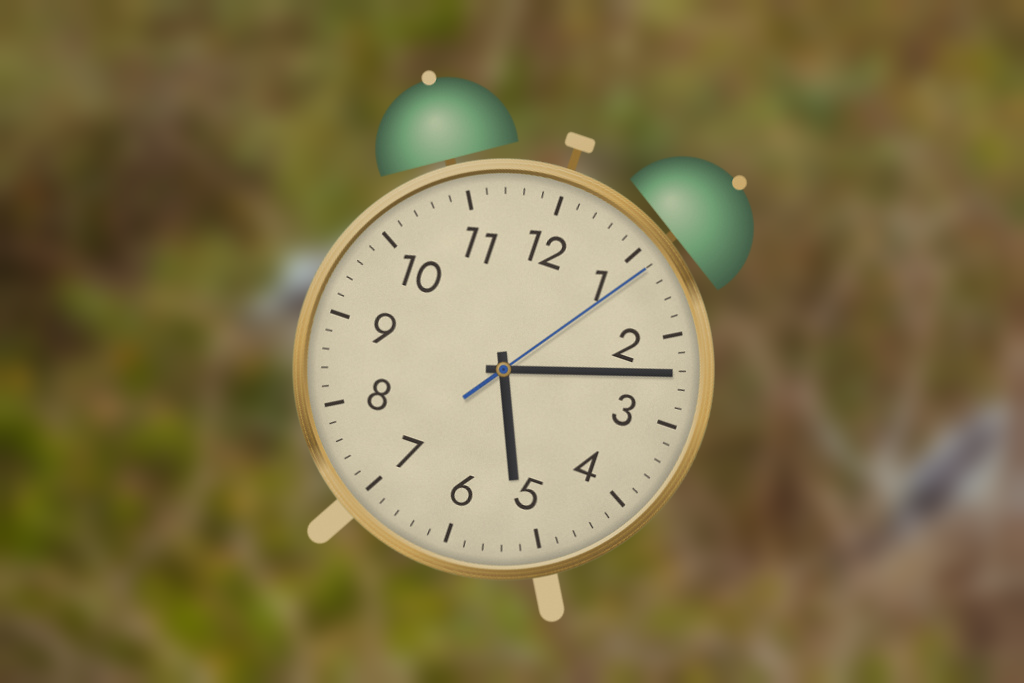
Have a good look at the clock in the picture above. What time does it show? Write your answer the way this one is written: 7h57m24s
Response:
5h12m06s
